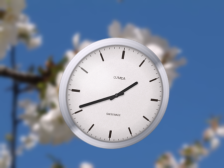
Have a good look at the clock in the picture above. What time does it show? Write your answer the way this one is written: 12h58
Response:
1h41
